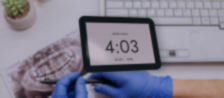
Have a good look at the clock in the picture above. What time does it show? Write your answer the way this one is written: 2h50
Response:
4h03
